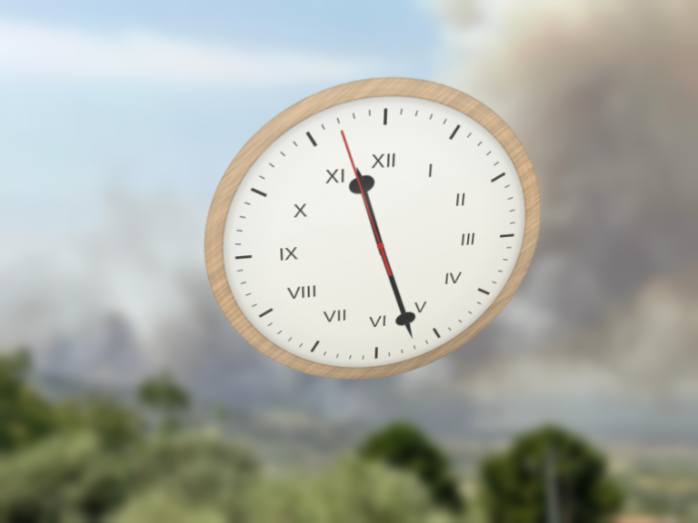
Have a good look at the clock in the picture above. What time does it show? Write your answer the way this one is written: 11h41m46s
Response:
11h26m57s
